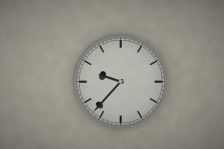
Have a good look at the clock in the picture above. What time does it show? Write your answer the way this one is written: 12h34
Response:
9h37
